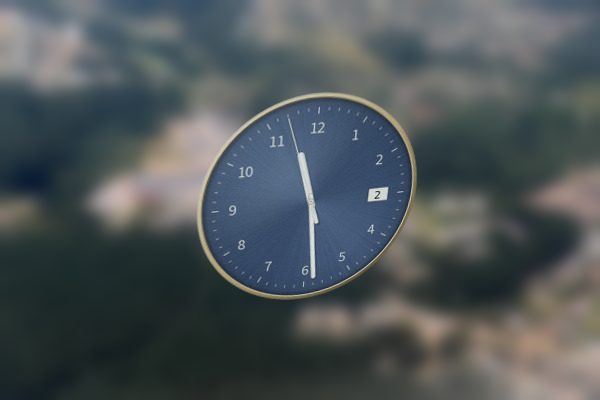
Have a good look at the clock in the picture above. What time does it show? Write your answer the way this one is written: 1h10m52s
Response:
11h28m57s
